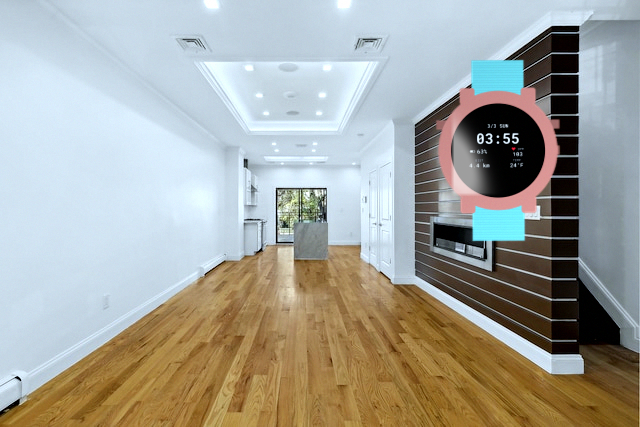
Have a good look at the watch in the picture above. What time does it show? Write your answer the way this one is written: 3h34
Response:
3h55
